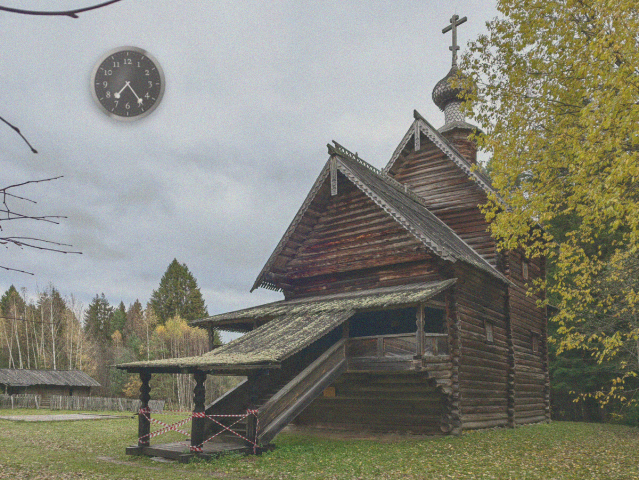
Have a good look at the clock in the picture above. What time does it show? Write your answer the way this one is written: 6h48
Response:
7h24
